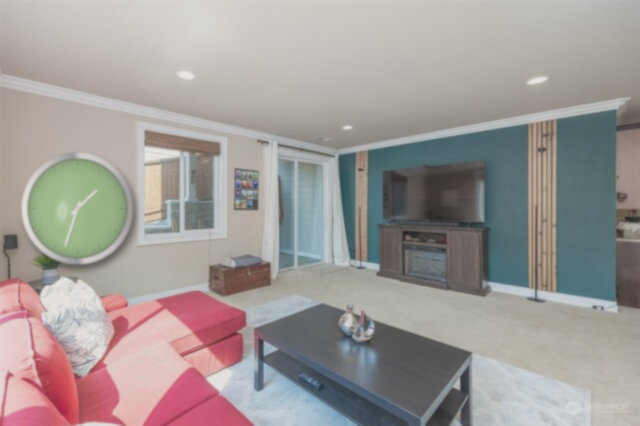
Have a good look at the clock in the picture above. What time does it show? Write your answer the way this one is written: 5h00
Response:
1h33
